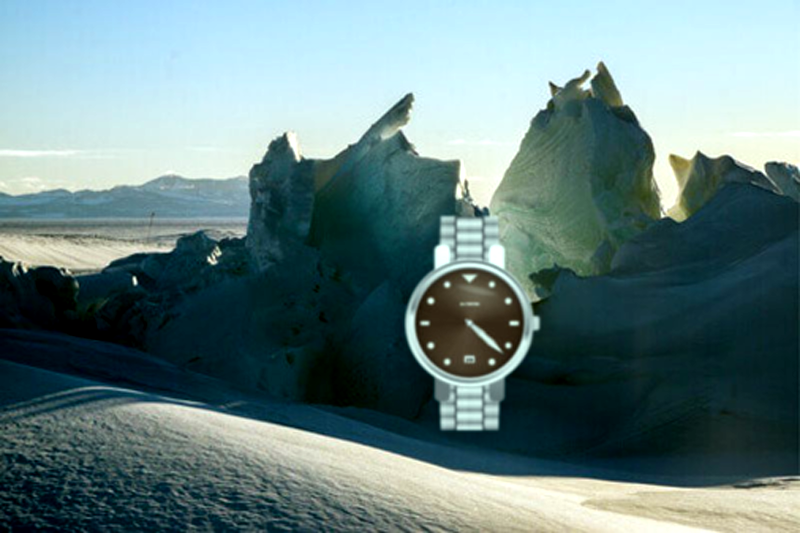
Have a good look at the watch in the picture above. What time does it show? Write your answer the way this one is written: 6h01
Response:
4h22
